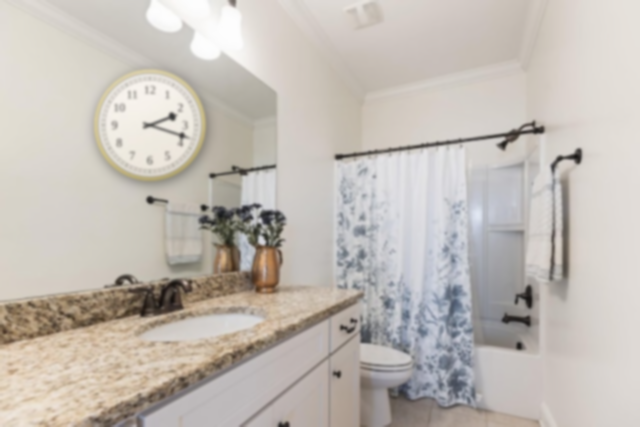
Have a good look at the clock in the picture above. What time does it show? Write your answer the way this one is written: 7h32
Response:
2h18
